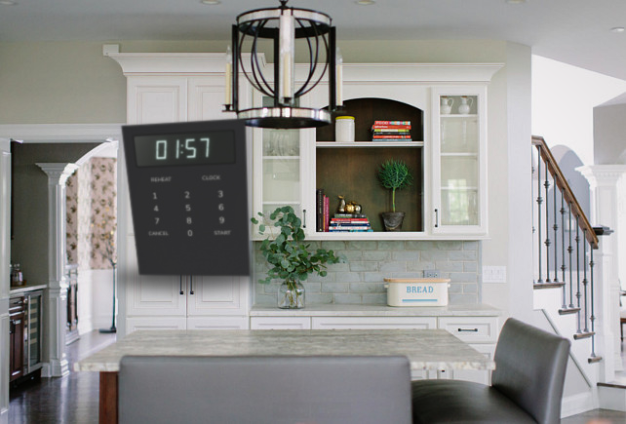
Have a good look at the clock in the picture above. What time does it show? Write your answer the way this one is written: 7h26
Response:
1h57
